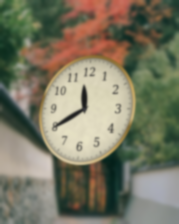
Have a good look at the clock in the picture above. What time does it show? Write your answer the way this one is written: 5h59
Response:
11h40
